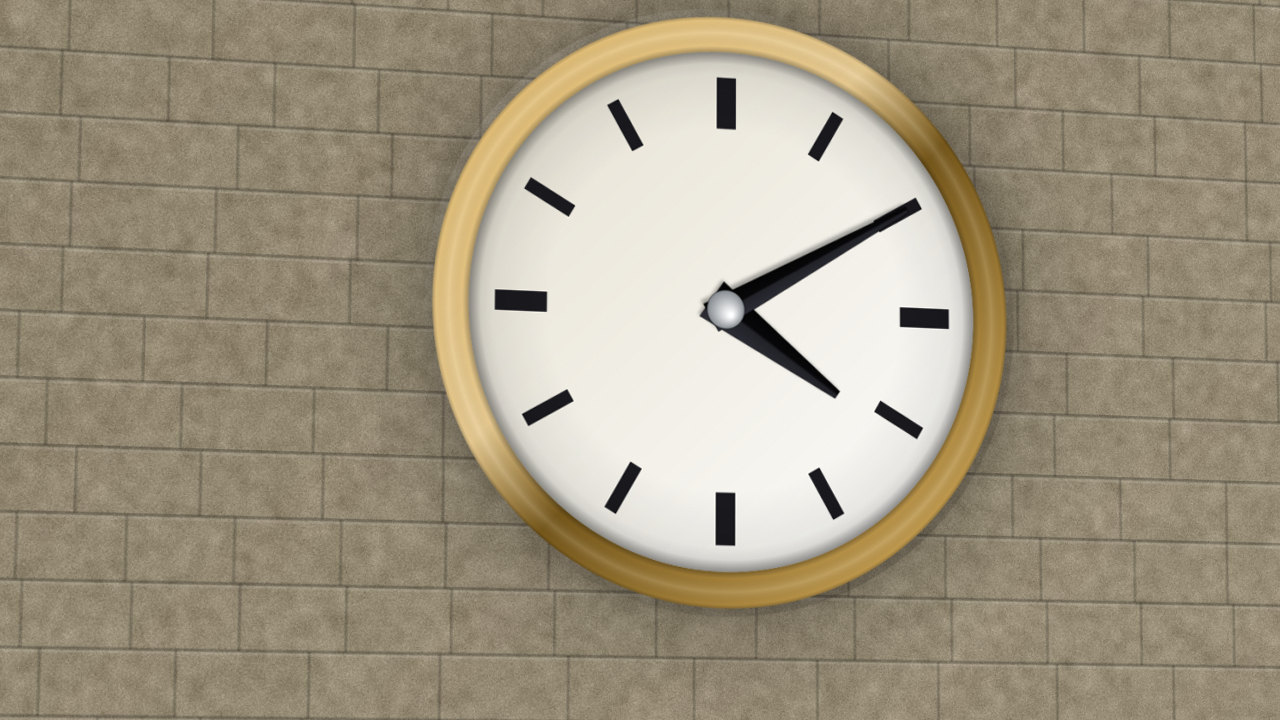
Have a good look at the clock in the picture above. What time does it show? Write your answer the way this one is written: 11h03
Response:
4h10
